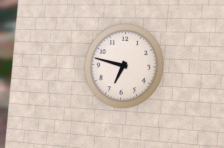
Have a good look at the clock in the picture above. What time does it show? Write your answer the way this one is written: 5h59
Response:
6h47
